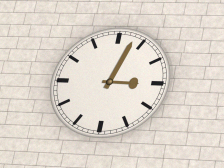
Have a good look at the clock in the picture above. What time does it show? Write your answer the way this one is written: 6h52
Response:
3h03
